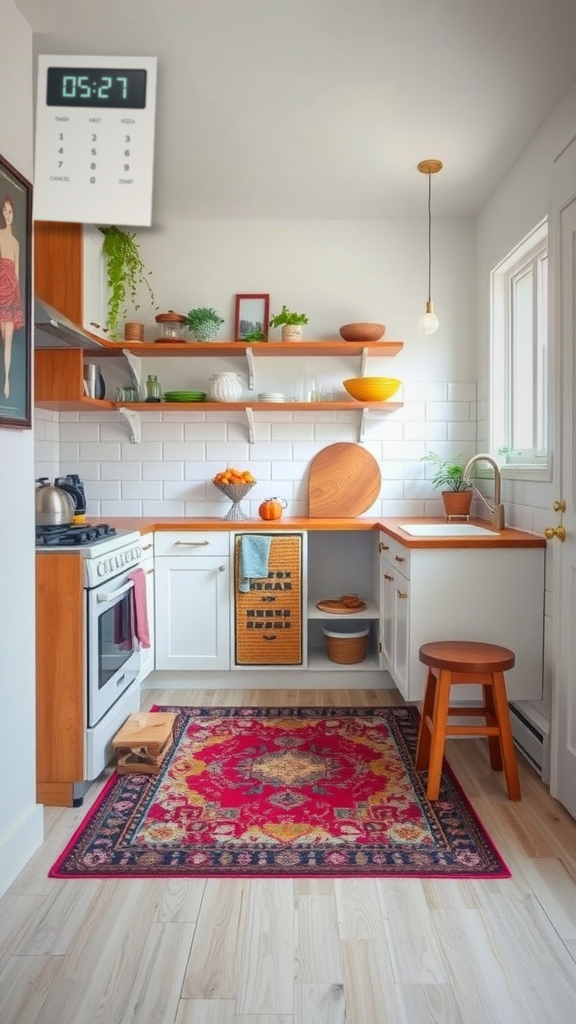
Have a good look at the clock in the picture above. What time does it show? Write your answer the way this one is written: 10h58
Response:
5h27
